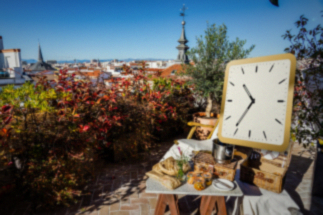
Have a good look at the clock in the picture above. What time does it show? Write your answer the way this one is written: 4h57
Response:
10h36
